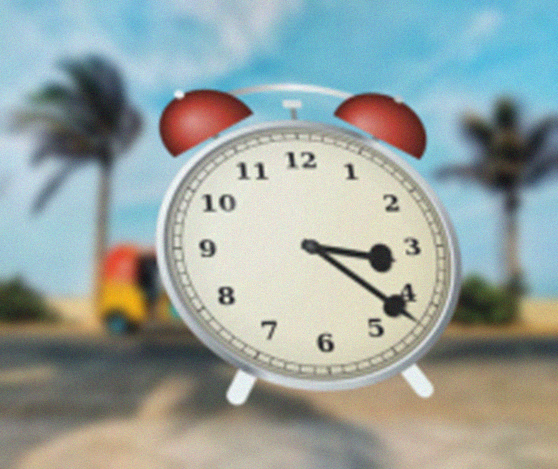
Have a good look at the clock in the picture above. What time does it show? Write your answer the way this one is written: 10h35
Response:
3h22
